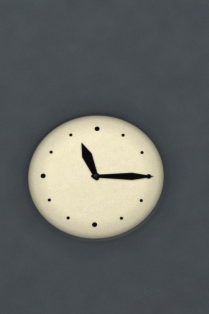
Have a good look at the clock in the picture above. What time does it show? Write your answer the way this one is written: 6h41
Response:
11h15
